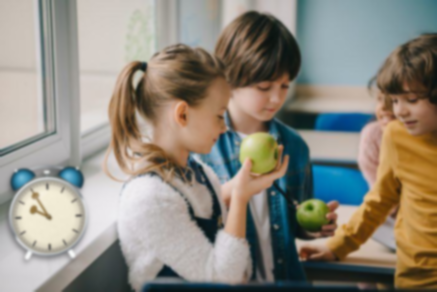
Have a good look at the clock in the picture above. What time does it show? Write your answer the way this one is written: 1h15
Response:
9h55
